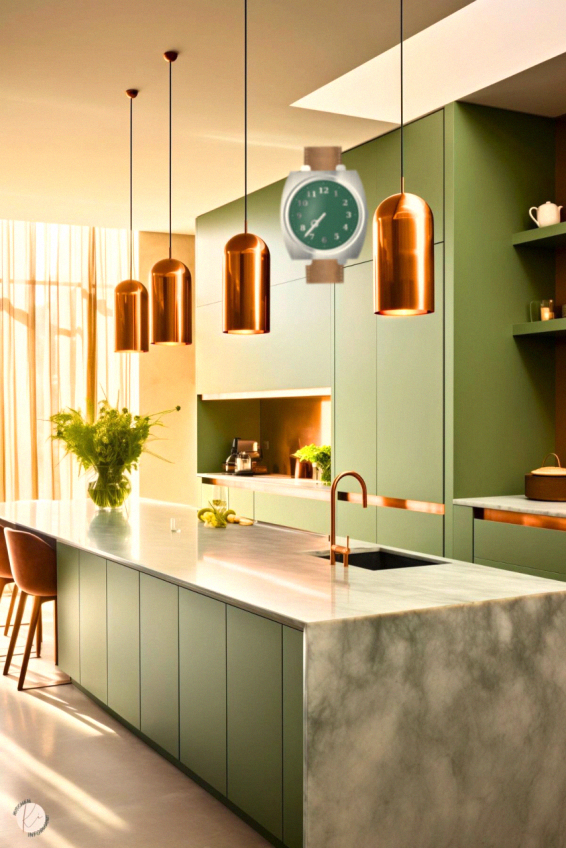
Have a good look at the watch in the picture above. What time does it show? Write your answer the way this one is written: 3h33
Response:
7h37
